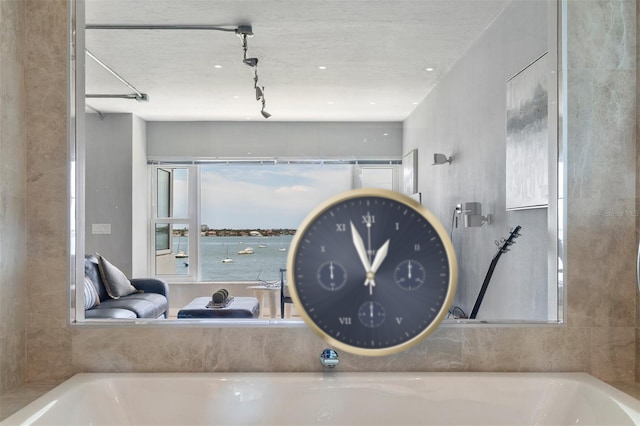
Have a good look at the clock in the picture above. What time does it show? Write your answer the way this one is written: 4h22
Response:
12h57
